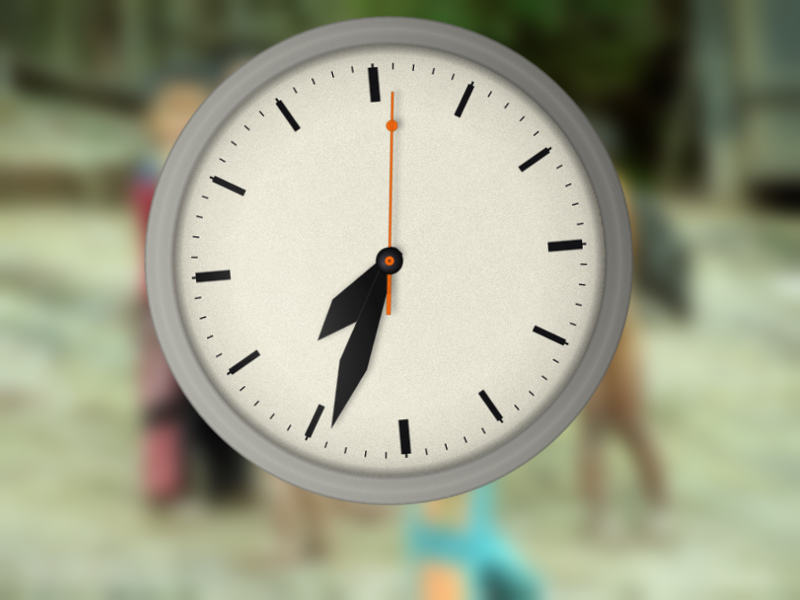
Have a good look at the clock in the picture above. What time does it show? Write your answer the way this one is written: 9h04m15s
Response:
7h34m01s
